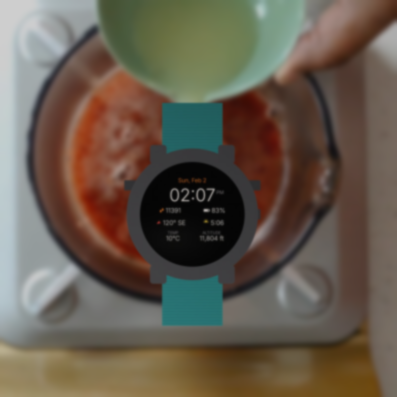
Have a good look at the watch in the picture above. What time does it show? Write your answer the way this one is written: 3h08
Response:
2h07
